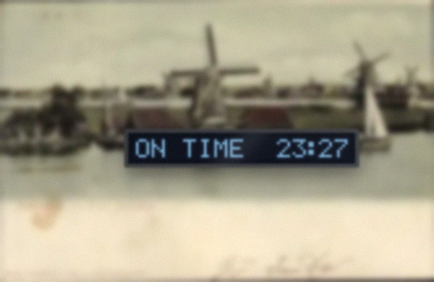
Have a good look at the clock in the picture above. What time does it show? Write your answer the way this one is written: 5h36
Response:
23h27
